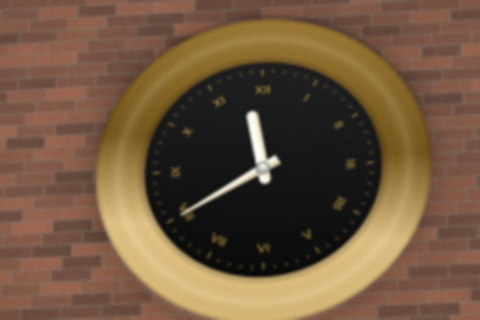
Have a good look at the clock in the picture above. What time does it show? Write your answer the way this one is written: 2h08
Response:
11h40
